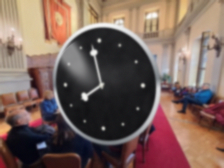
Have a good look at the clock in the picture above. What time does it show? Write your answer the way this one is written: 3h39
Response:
7h58
